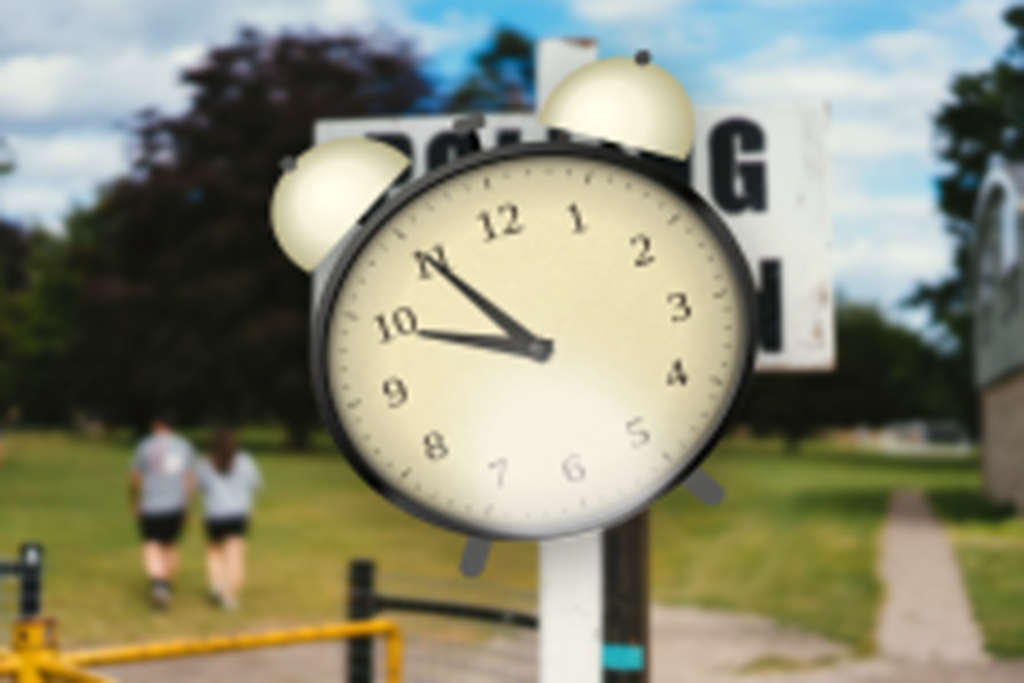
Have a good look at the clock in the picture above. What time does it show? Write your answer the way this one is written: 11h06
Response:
9h55
